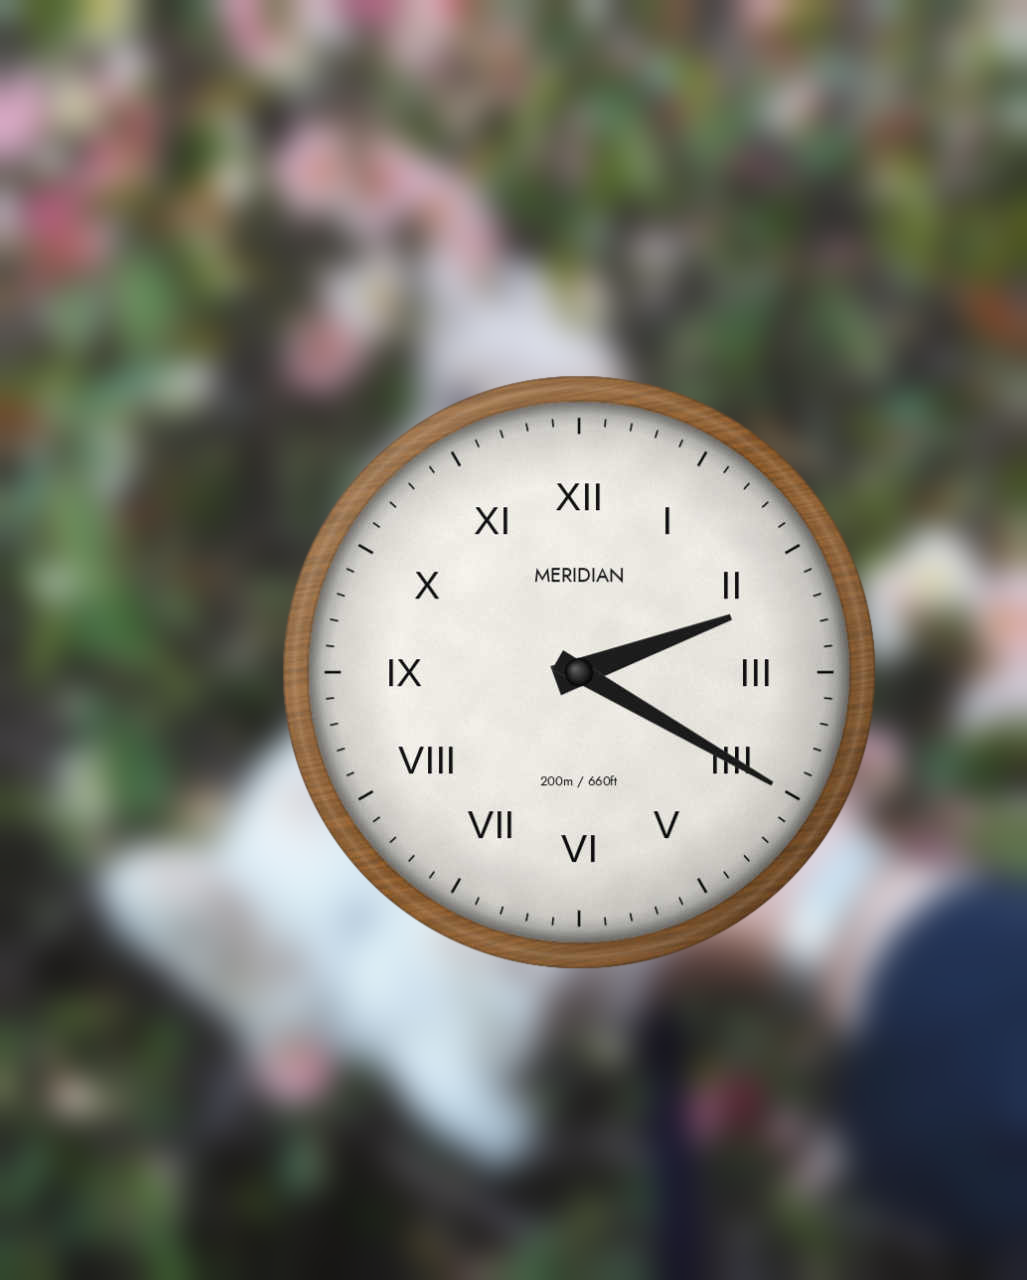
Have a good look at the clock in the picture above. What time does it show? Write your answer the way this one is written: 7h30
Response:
2h20
